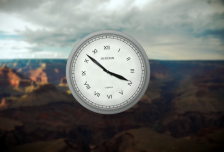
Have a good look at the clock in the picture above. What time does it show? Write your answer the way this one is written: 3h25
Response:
3h52
